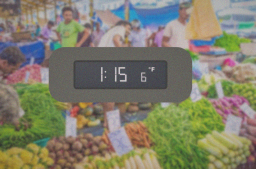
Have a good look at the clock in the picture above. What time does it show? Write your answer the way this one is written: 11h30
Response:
1h15
